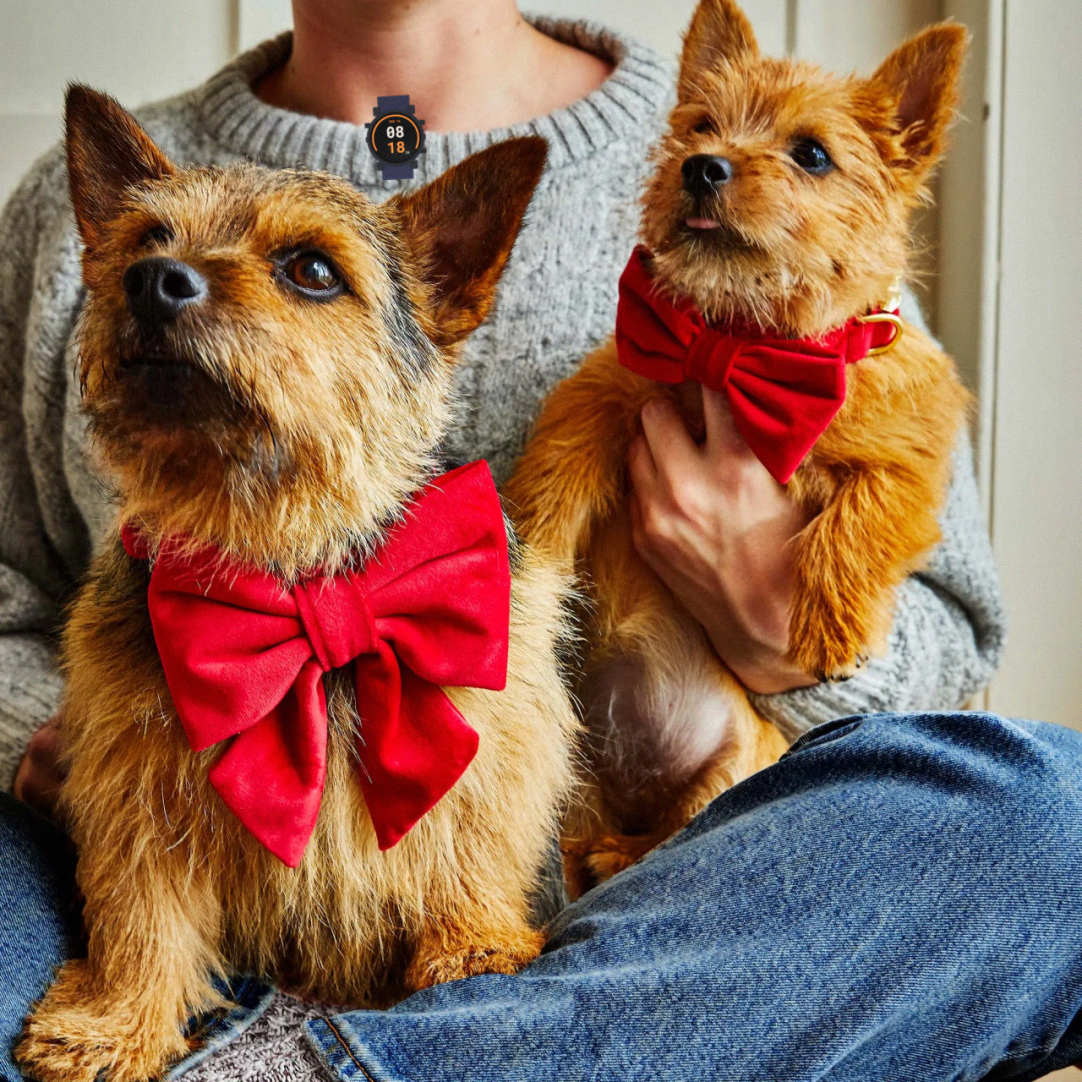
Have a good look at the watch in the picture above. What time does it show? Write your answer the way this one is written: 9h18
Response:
8h18
